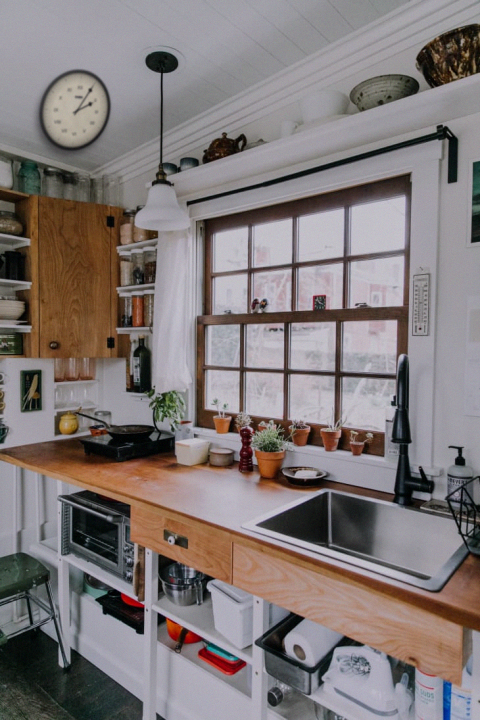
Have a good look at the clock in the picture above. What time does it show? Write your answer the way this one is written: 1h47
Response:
2h05
